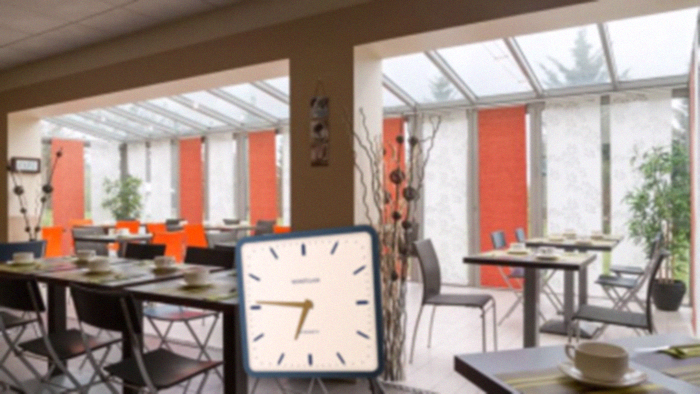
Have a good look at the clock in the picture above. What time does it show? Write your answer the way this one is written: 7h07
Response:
6h46
